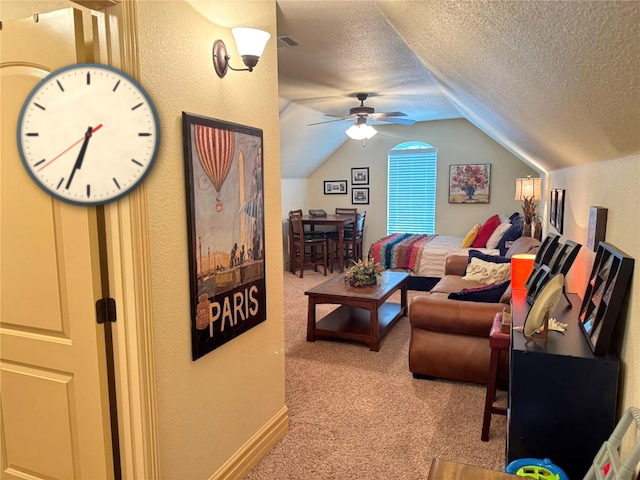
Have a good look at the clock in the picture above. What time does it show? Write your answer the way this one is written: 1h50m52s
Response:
6h33m39s
